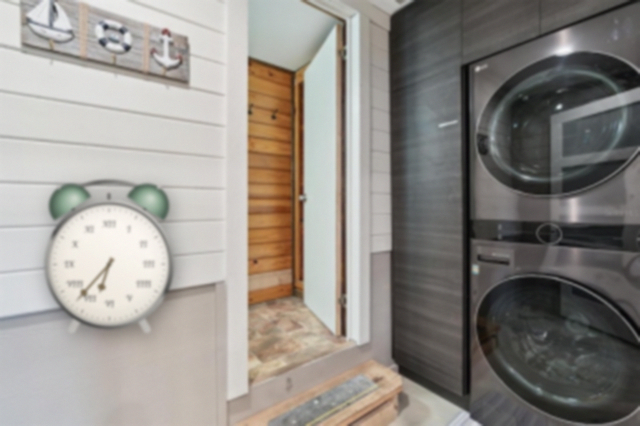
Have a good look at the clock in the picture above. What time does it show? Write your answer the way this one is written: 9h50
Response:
6h37
